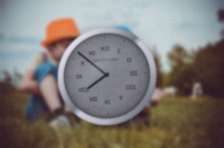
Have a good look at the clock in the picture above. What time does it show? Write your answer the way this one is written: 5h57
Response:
7h52
